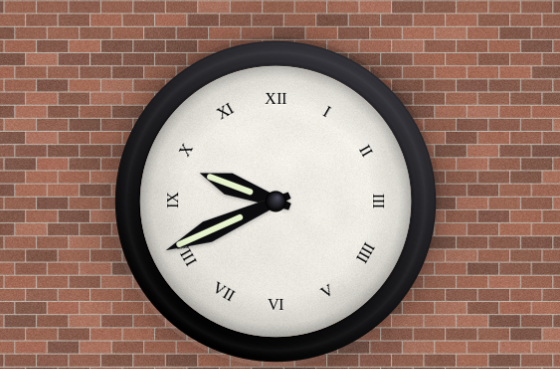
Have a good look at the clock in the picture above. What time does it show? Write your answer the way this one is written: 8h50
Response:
9h41
